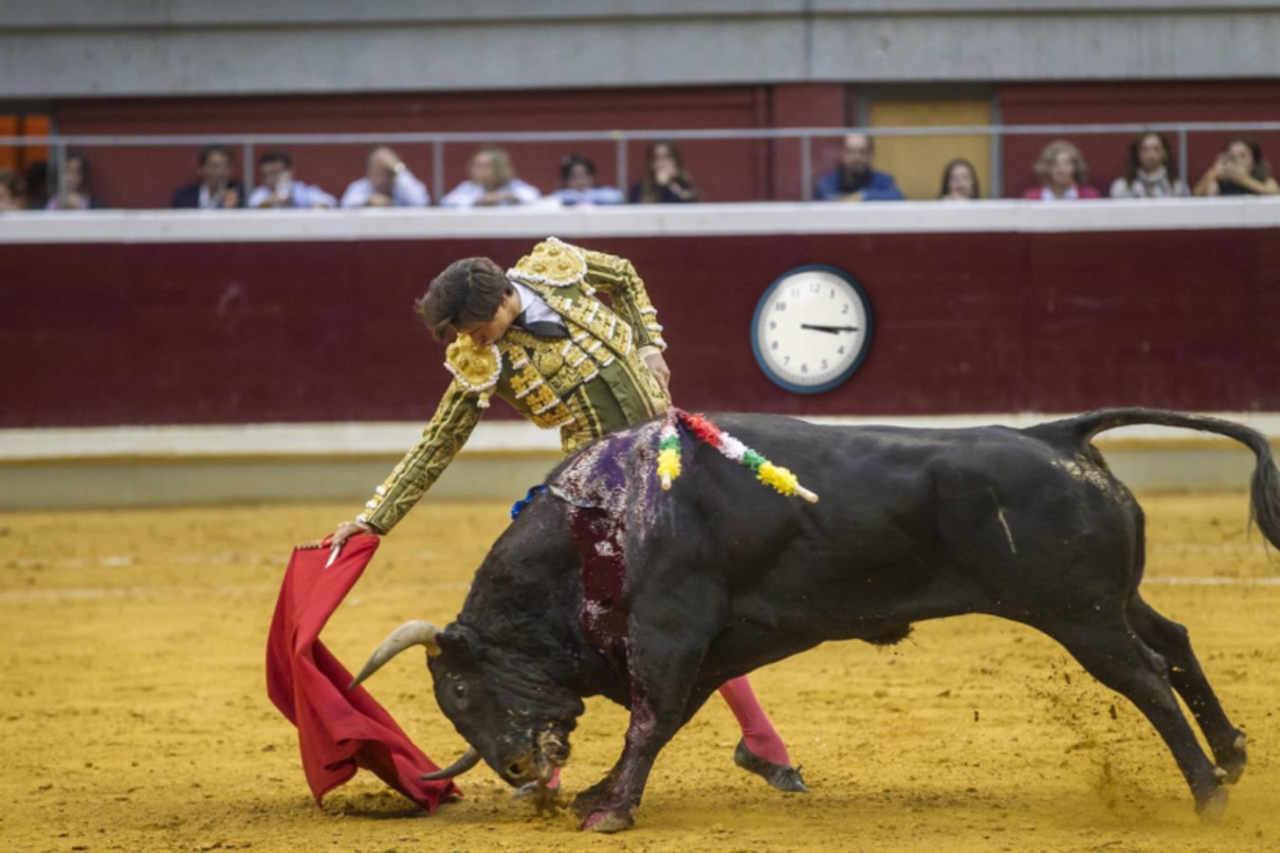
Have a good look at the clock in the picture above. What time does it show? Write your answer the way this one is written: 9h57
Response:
3h15
